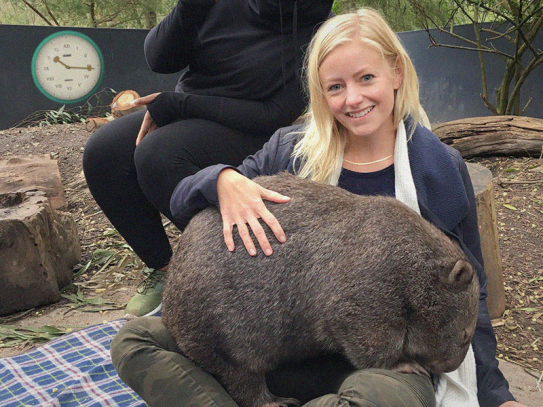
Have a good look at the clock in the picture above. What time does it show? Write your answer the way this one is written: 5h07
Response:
10h16
